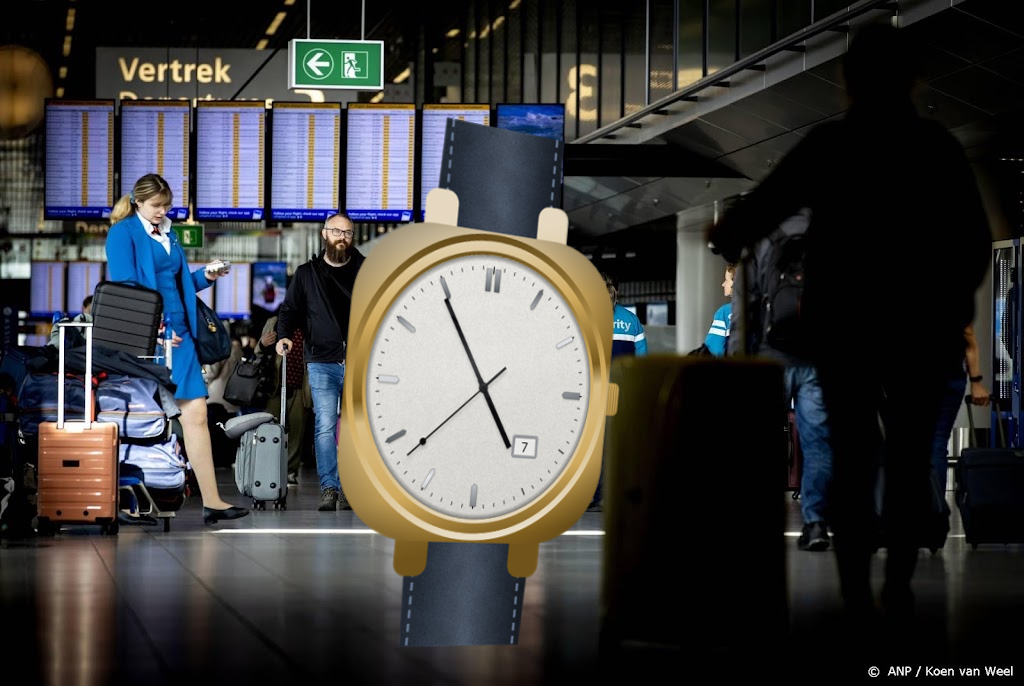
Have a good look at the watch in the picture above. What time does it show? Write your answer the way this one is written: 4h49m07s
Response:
4h54m38s
